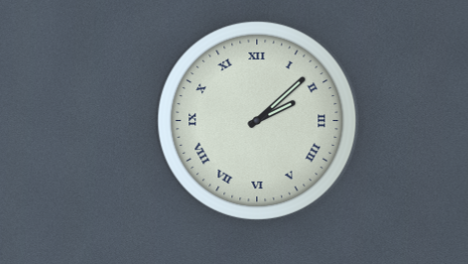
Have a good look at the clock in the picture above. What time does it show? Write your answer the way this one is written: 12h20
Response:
2h08
